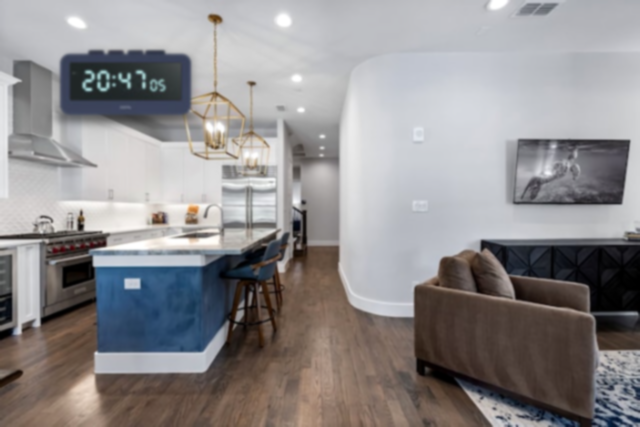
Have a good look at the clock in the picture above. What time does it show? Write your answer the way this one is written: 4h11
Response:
20h47
